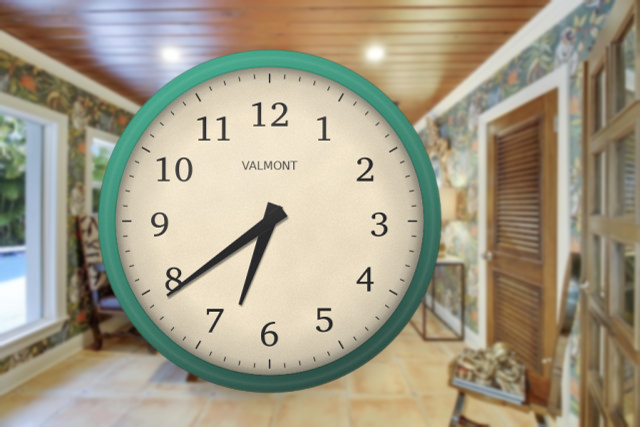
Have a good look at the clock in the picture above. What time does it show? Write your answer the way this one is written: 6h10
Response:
6h39
